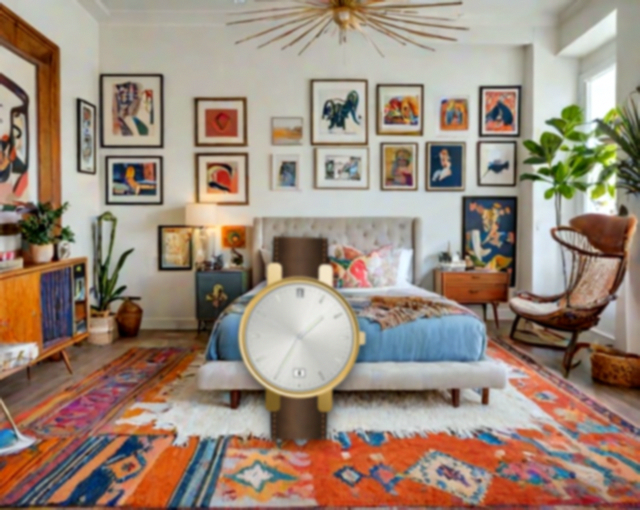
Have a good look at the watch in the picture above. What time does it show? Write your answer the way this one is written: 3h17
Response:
1h35
